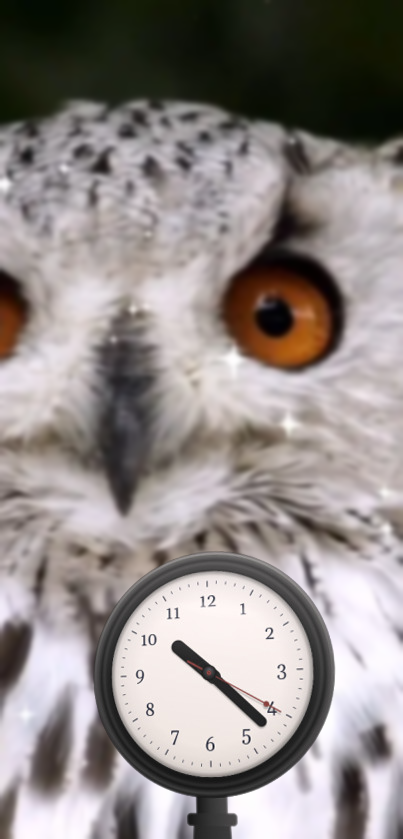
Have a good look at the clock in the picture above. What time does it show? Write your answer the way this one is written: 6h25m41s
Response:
10h22m20s
